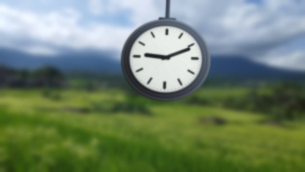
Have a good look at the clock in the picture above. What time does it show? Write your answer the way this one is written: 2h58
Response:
9h11
